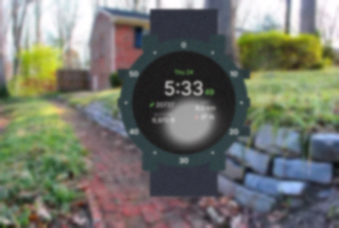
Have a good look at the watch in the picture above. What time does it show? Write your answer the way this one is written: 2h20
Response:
5h33
